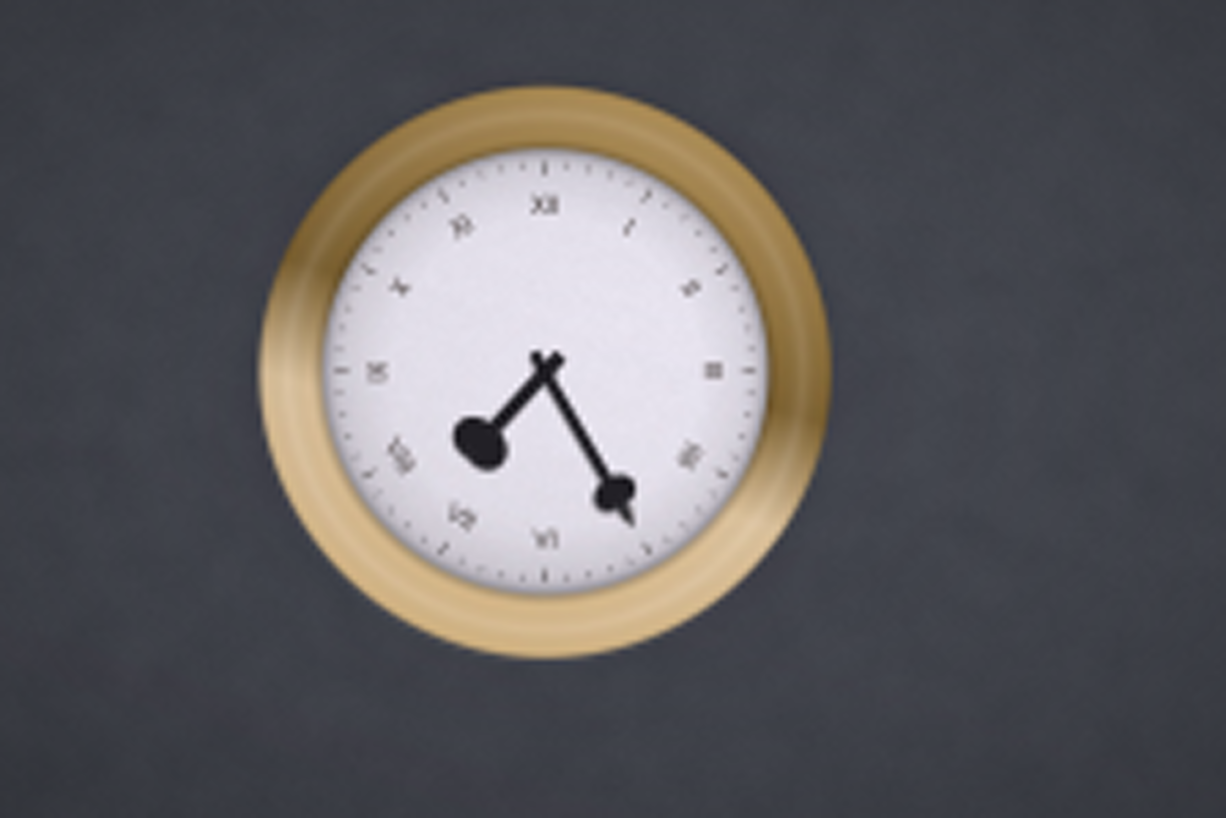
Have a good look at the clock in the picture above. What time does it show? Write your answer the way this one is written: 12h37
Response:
7h25
